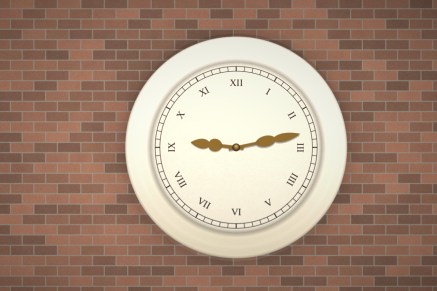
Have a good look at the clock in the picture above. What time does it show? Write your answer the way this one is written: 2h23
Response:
9h13
